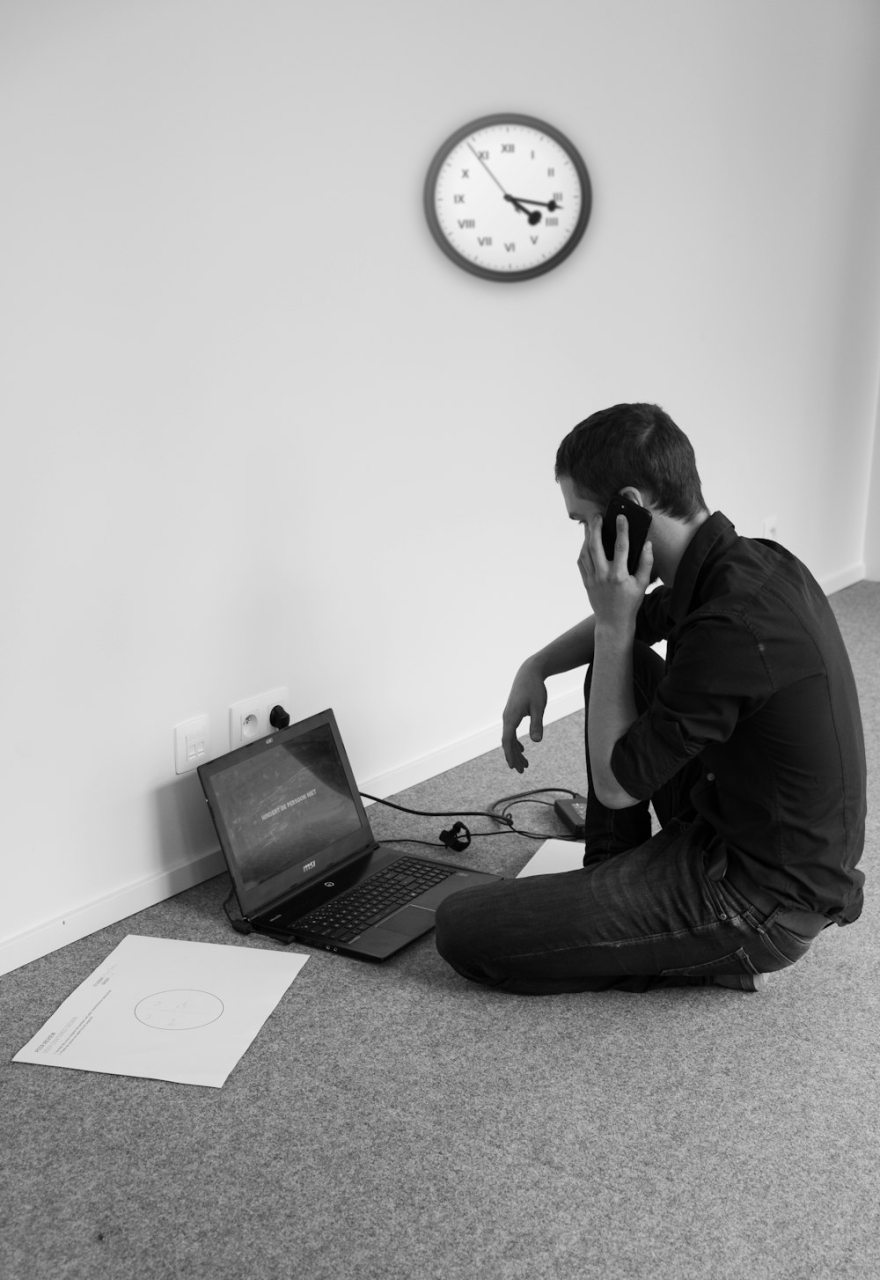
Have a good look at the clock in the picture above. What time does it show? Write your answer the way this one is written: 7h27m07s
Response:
4h16m54s
